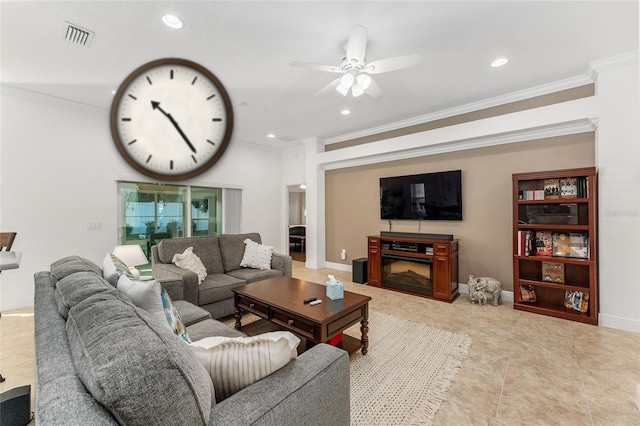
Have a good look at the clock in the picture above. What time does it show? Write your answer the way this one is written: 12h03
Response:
10h24
